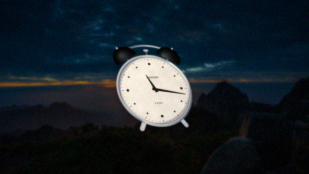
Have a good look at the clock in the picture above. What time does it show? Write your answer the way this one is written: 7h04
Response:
11h17
